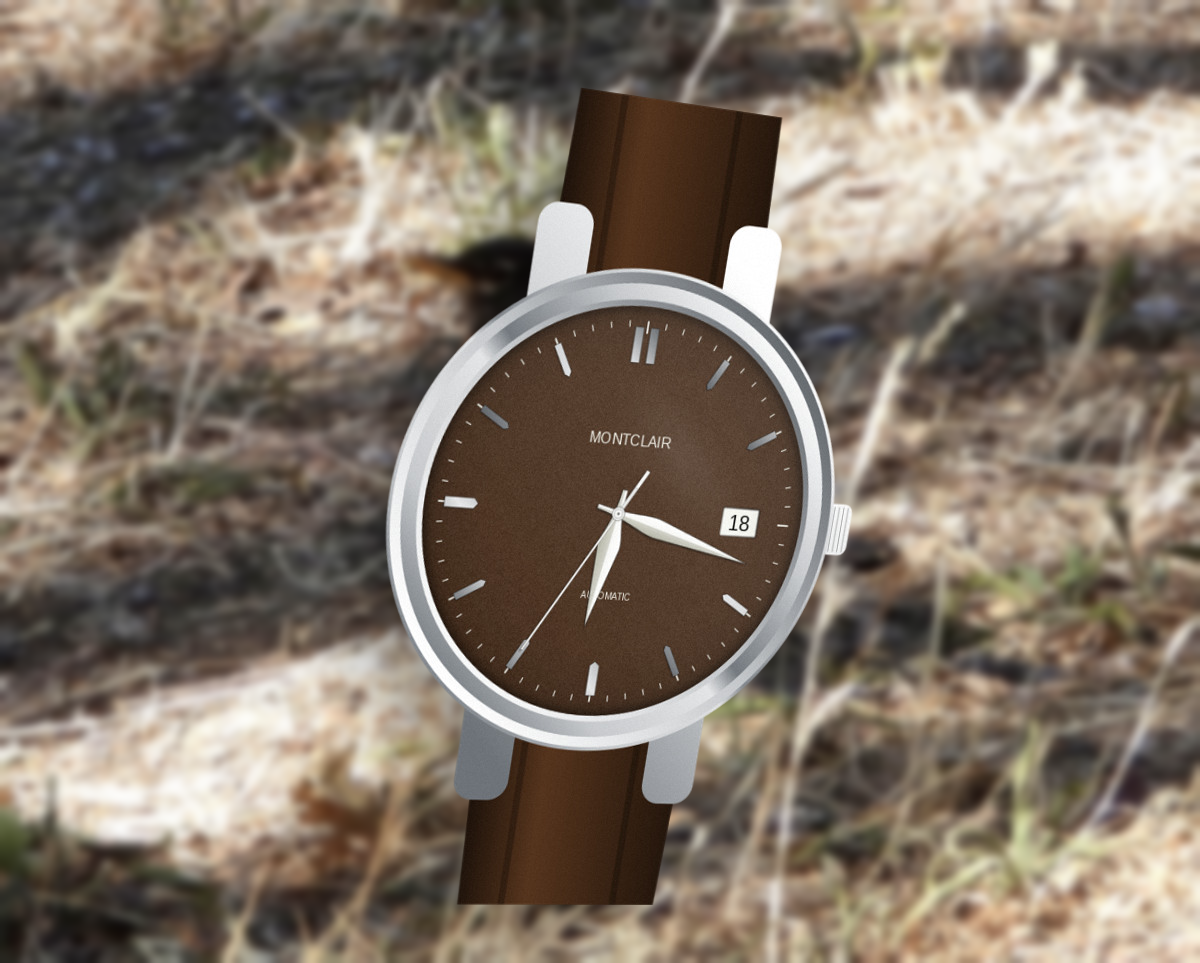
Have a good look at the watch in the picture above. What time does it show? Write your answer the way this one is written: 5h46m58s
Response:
6h17m35s
